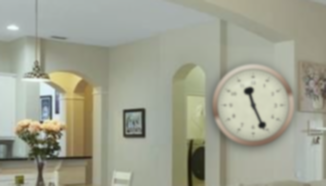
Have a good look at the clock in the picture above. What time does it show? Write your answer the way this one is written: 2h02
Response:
11h26
